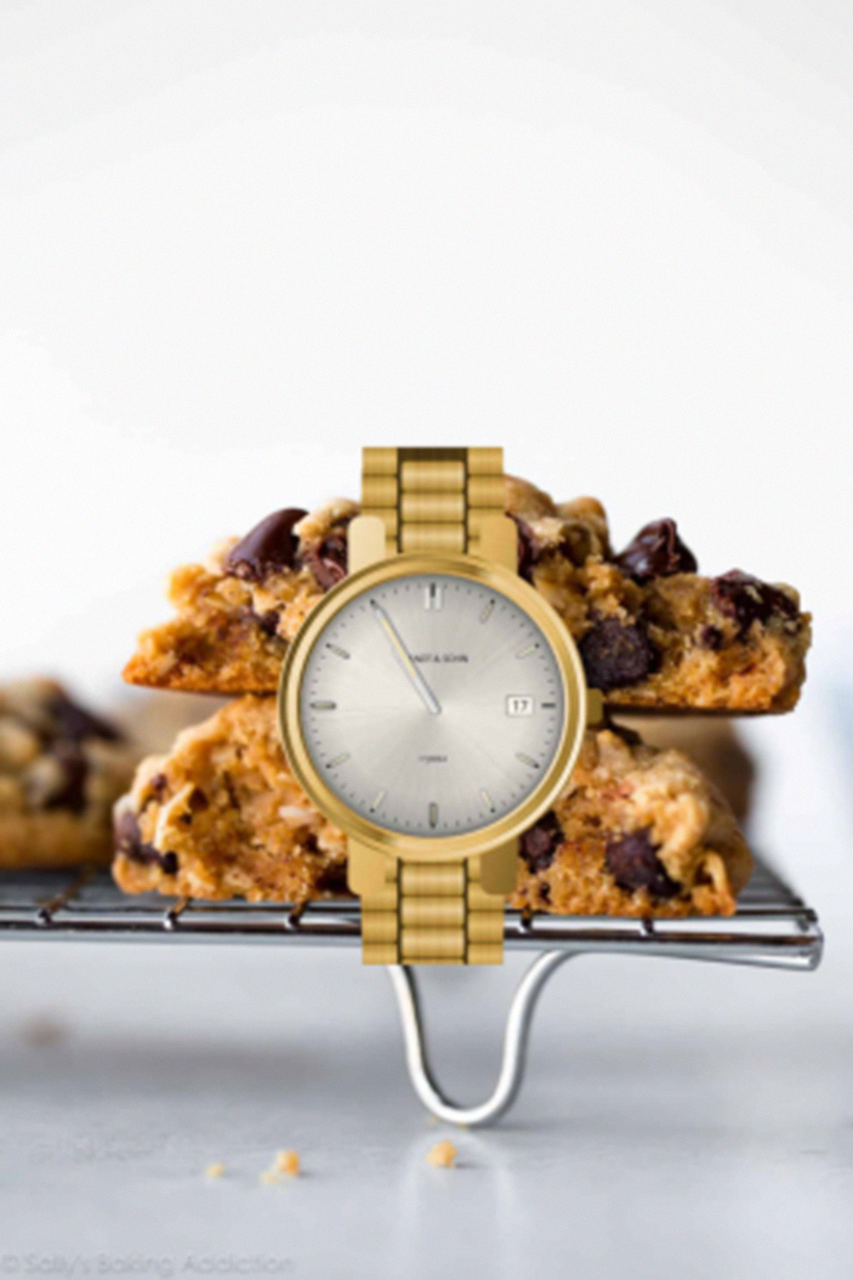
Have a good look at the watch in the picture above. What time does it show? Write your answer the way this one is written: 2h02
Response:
10h55
